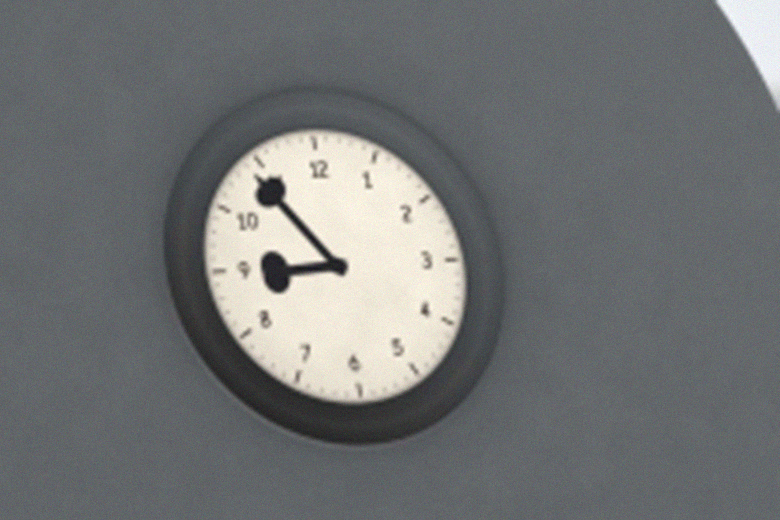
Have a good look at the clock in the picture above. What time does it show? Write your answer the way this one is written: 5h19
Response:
8h54
